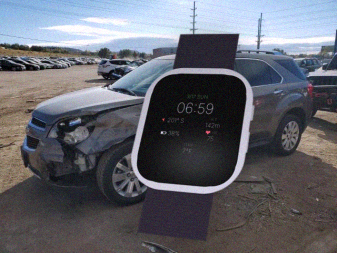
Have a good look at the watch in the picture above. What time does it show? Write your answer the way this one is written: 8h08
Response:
6h59
